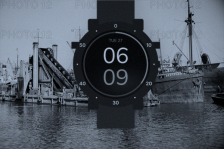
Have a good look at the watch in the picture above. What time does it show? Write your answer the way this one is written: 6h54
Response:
6h09
